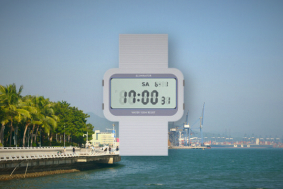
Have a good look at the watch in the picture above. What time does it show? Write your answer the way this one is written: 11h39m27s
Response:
17h00m31s
